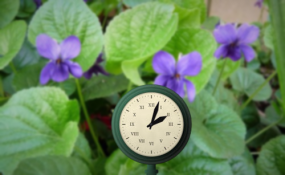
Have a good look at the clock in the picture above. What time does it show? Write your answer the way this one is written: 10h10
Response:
2h03
